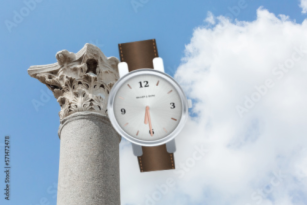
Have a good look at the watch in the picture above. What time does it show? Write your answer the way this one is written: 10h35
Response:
6h30
